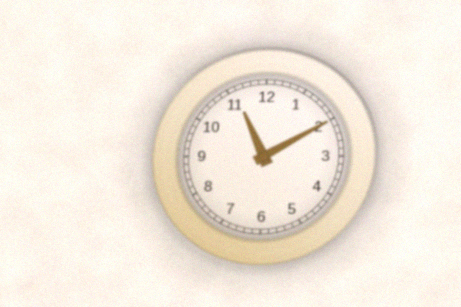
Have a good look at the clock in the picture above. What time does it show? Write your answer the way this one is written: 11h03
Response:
11h10
